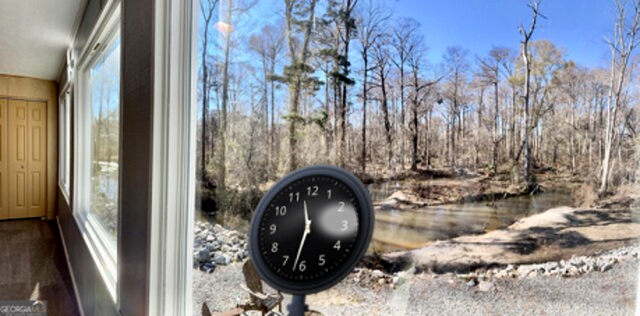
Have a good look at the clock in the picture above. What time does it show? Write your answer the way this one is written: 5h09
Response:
11h32
